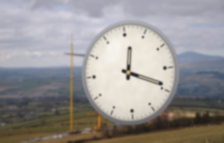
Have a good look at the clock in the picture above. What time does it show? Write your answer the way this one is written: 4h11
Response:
12h19
